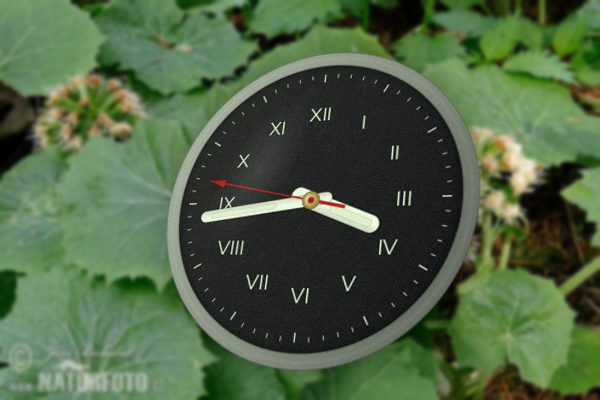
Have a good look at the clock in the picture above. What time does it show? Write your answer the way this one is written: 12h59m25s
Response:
3h43m47s
